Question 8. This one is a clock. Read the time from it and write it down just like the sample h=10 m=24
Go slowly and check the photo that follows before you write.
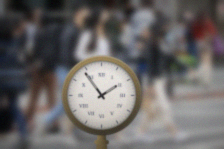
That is h=1 m=54
